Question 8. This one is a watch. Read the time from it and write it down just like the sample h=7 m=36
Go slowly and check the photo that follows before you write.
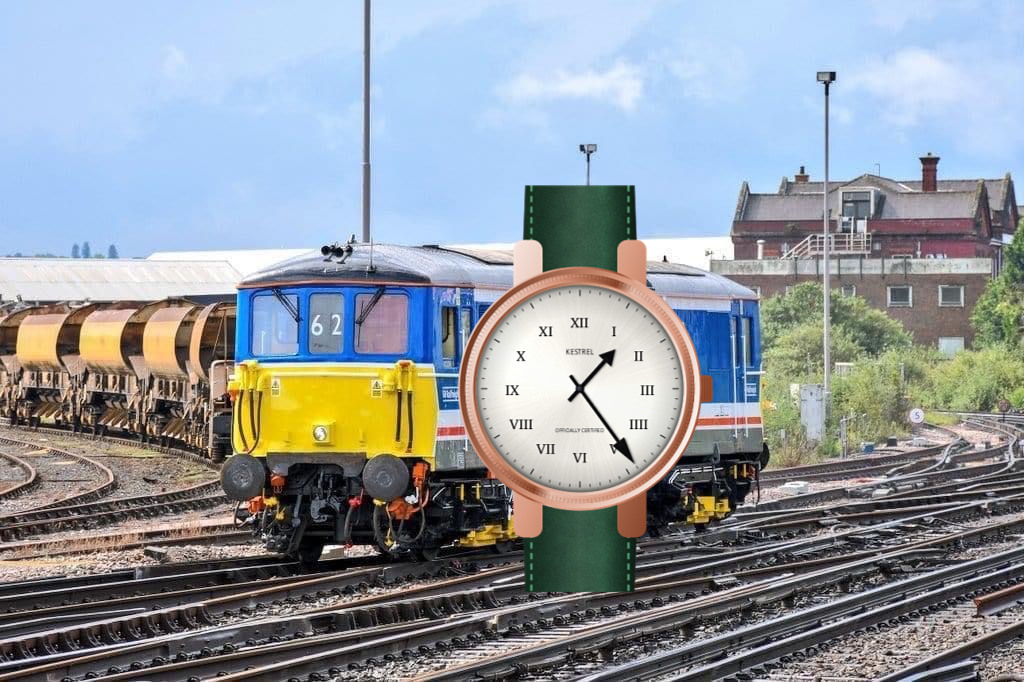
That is h=1 m=24
